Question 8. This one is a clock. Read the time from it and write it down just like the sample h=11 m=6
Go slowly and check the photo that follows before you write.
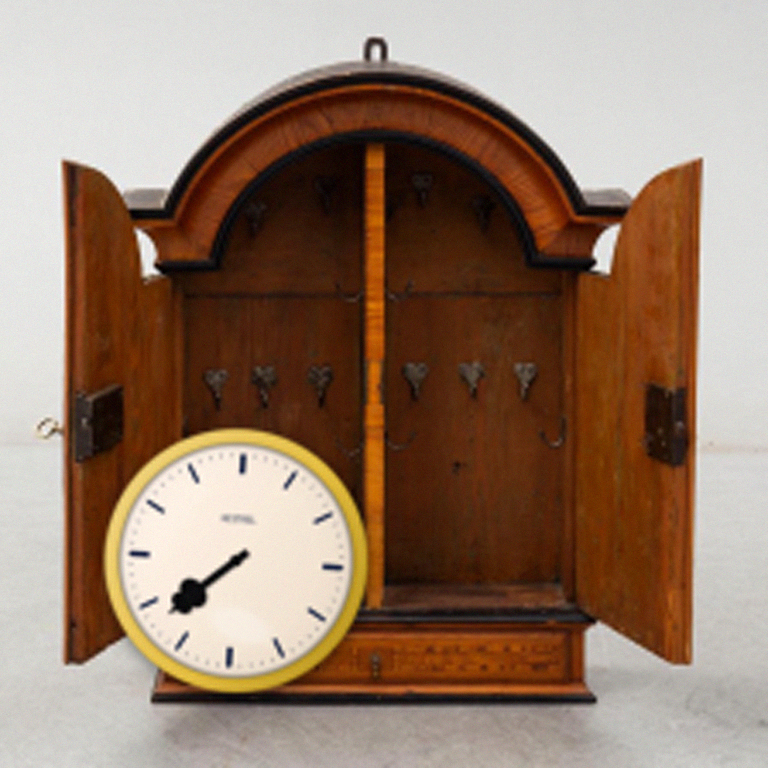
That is h=7 m=38
